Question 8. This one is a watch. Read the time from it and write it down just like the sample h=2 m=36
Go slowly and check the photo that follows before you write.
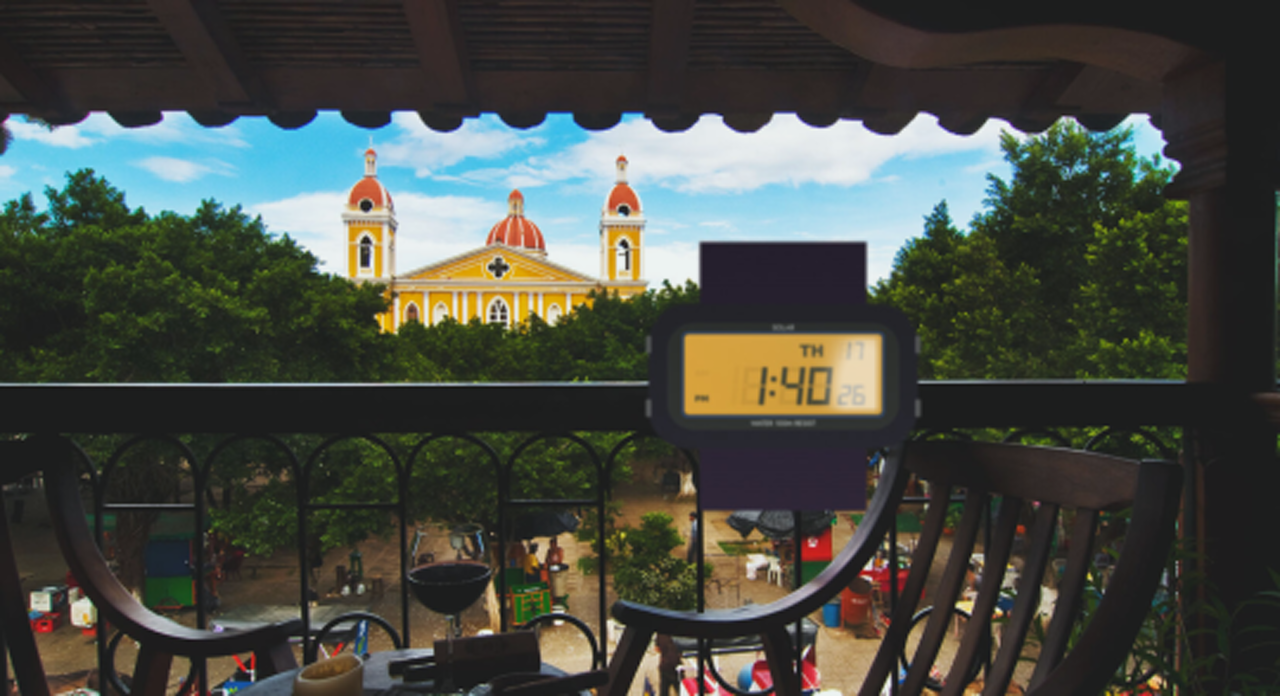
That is h=1 m=40
